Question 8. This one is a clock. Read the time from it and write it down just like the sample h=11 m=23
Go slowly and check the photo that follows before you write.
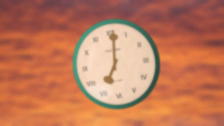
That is h=7 m=1
